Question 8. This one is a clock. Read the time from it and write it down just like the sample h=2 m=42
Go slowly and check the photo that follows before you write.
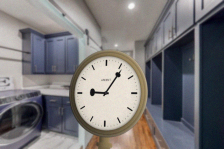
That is h=9 m=6
